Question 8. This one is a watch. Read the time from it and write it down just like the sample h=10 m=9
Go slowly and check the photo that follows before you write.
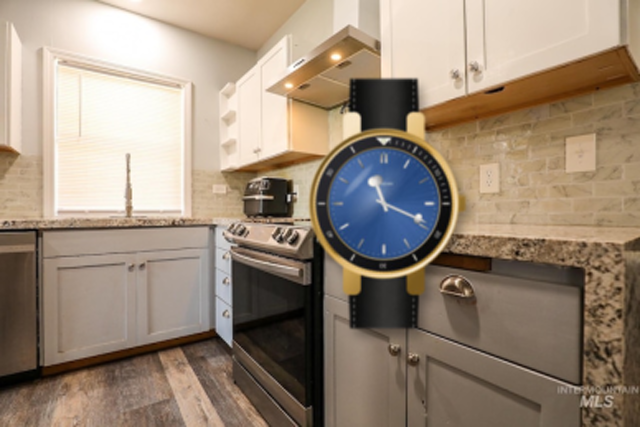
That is h=11 m=19
